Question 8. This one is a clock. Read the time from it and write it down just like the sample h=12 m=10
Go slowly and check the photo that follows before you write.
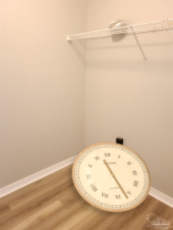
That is h=11 m=27
